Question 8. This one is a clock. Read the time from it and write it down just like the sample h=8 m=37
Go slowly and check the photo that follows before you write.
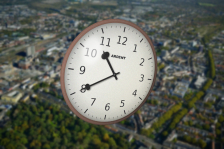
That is h=10 m=40
